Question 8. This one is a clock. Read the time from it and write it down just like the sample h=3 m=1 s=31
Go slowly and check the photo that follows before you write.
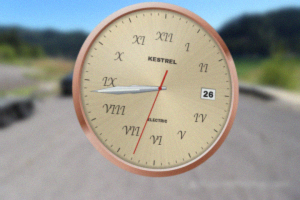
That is h=8 m=43 s=33
